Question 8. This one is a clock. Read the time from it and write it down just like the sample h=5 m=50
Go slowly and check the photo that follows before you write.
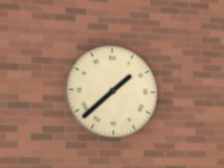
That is h=1 m=38
